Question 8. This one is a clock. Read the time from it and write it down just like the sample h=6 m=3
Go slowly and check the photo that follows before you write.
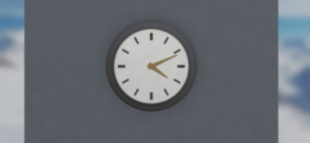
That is h=4 m=11
